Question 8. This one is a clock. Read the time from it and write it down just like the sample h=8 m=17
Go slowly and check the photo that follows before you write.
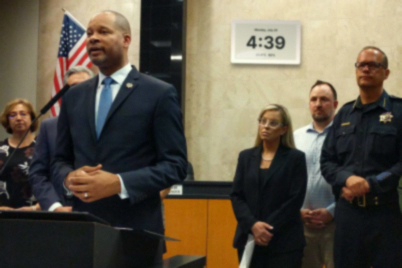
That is h=4 m=39
